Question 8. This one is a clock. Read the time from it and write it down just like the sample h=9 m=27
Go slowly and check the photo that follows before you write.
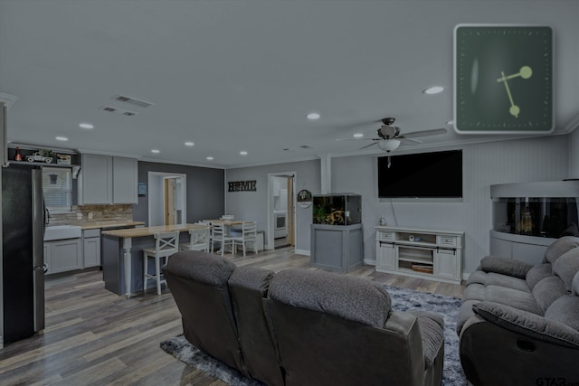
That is h=2 m=27
